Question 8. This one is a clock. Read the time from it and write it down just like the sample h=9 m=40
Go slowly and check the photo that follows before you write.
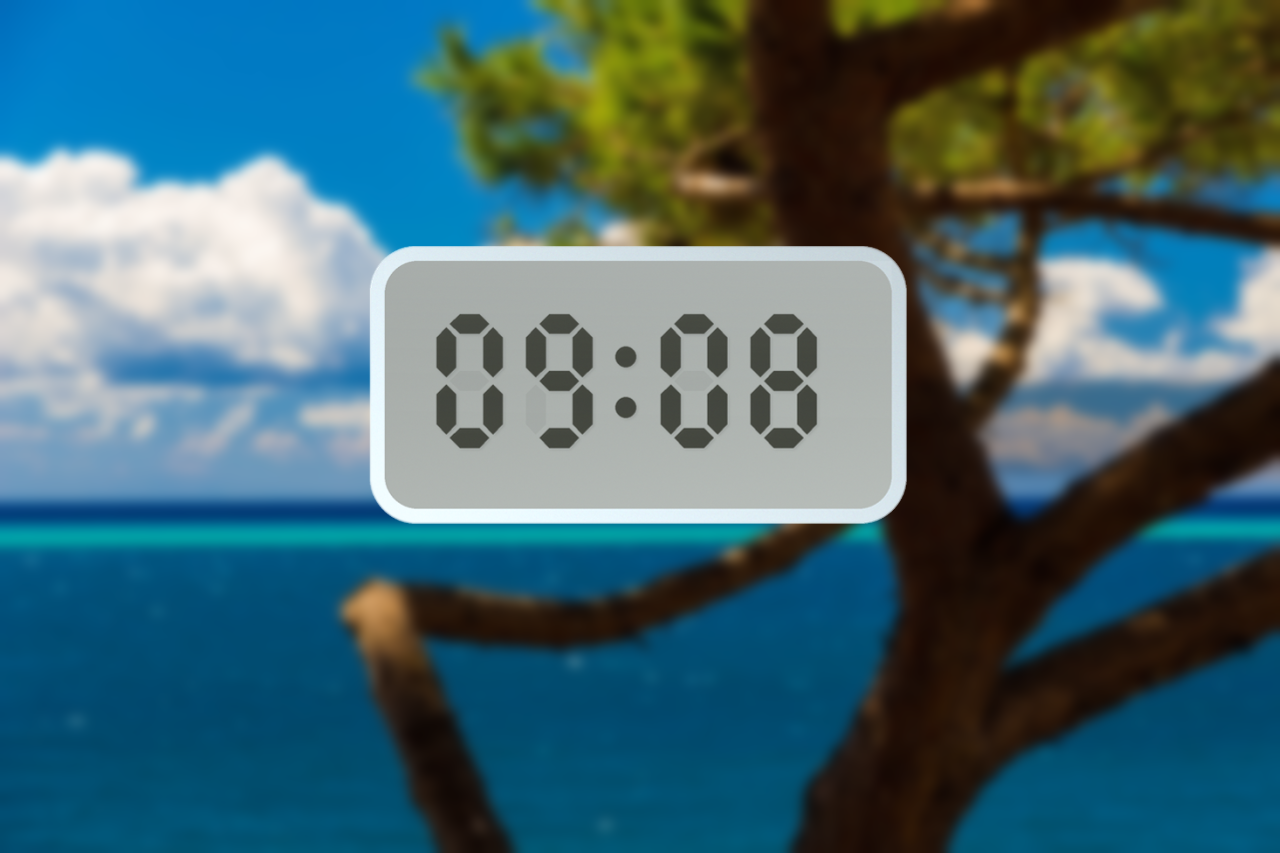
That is h=9 m=8
